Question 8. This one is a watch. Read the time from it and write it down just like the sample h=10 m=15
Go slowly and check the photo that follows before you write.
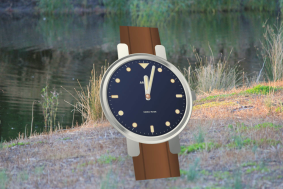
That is h=12 m=3
